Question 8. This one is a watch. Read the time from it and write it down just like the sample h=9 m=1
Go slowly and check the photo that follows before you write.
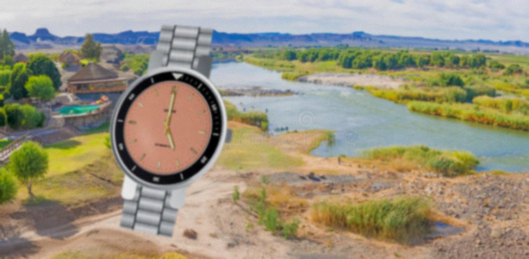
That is h=5 m=0
